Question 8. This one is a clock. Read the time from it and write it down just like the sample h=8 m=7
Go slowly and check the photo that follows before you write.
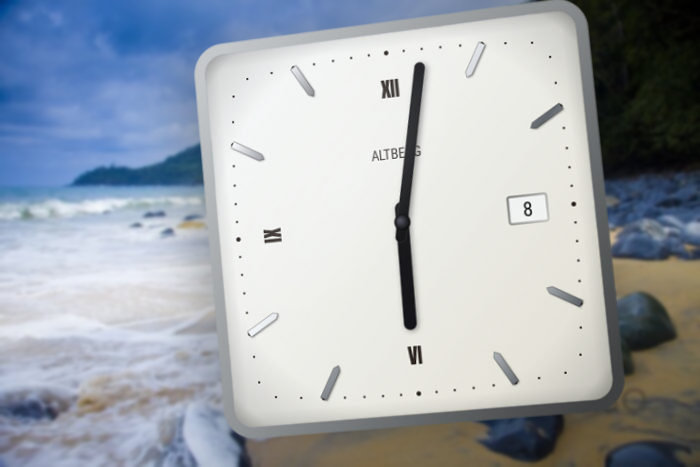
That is h=6 m=2
